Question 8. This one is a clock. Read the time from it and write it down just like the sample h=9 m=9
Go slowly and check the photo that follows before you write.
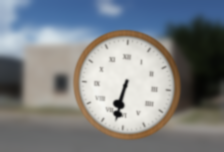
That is h=6 m=32
